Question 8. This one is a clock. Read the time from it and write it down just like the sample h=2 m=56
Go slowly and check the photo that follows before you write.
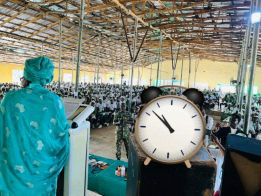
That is h=10 m=52
